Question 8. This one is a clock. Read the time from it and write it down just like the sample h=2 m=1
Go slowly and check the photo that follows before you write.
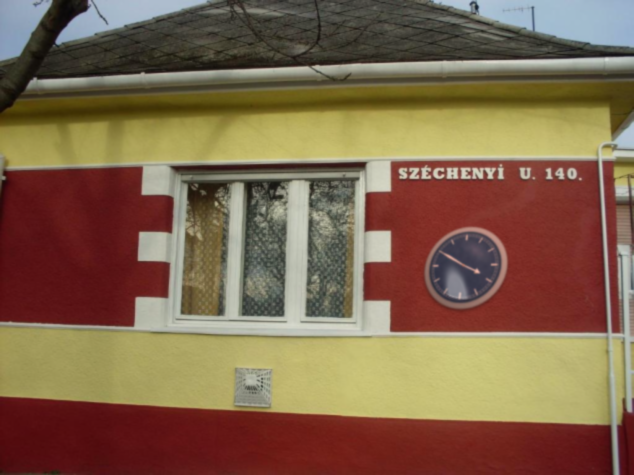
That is h=3 m=50
